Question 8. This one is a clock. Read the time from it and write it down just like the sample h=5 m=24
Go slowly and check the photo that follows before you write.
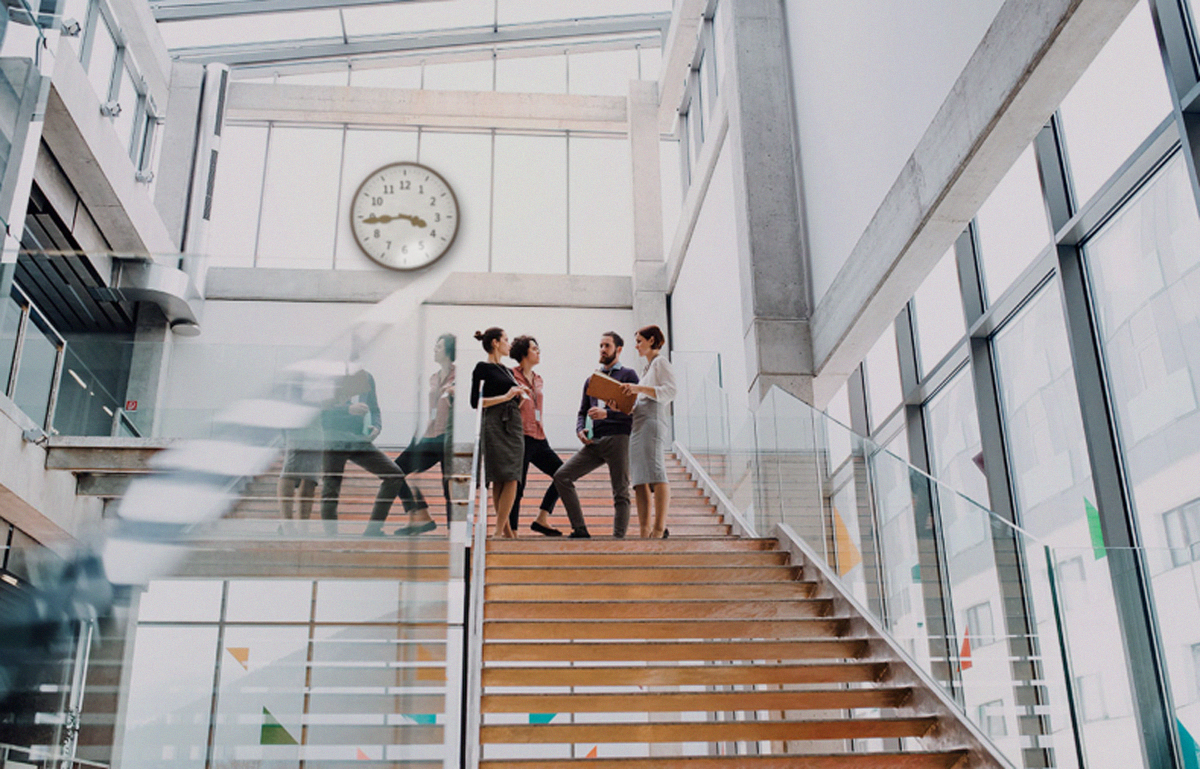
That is h=3 m=44
